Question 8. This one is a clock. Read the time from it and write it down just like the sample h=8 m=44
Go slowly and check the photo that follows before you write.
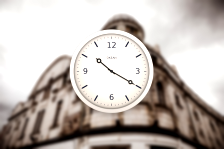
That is h=10 m=20
